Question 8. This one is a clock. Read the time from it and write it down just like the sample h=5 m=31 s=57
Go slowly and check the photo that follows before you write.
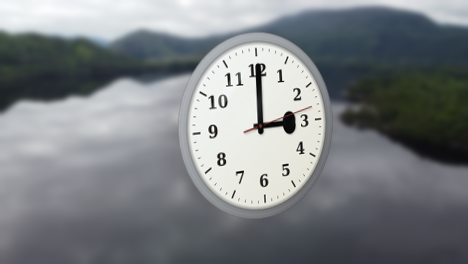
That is h=3 m=0 s=13
